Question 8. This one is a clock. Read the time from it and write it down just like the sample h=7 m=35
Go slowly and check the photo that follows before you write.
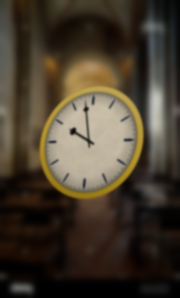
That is h=9 m=58
